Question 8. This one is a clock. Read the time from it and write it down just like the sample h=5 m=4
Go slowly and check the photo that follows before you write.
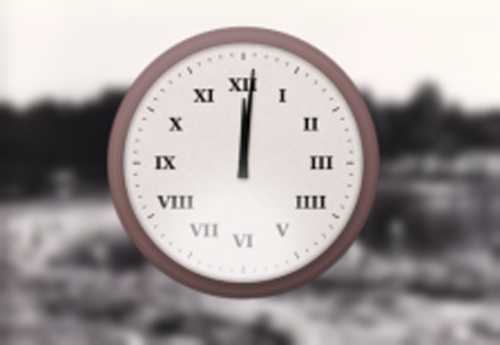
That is h=12 m=1
